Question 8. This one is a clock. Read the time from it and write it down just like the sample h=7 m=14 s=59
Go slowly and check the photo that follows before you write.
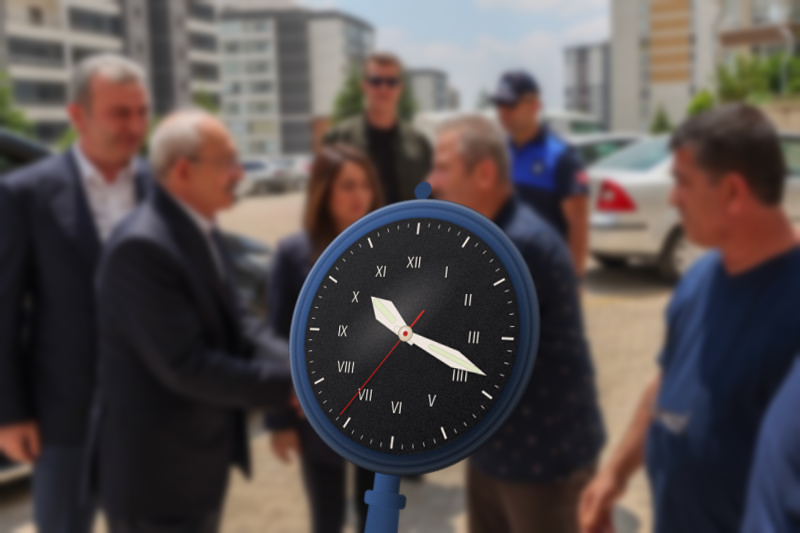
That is h=10 m=18 s=36
